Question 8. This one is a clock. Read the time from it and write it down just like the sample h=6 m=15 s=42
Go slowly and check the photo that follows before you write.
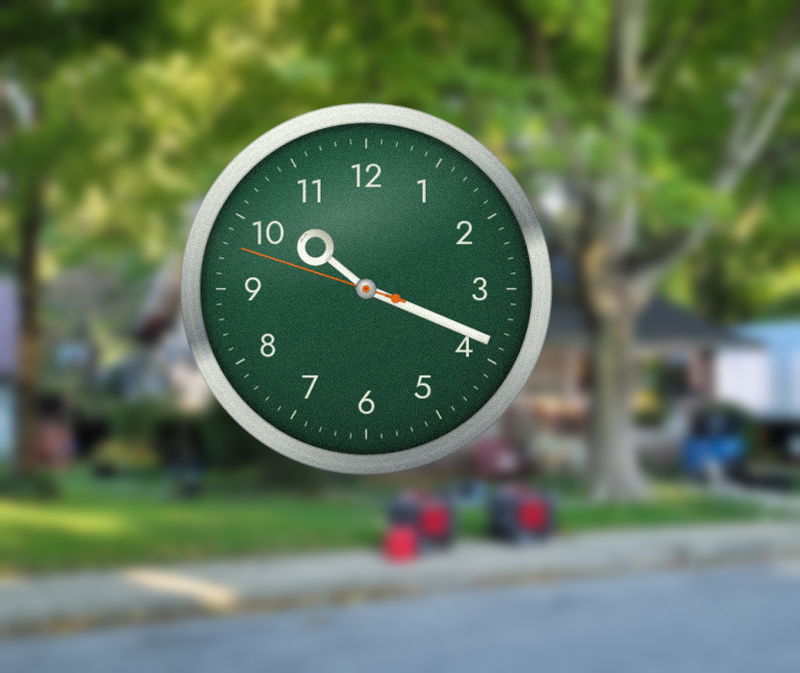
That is h=10 m=18 s=48
